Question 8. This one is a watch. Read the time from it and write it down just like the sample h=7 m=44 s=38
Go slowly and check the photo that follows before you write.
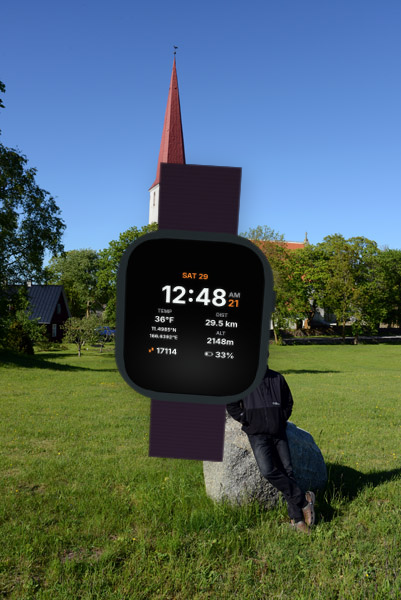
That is h=12 m=48 s=21
